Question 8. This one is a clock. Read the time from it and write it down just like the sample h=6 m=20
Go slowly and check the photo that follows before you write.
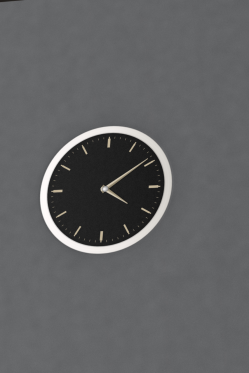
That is h=4 m=9
